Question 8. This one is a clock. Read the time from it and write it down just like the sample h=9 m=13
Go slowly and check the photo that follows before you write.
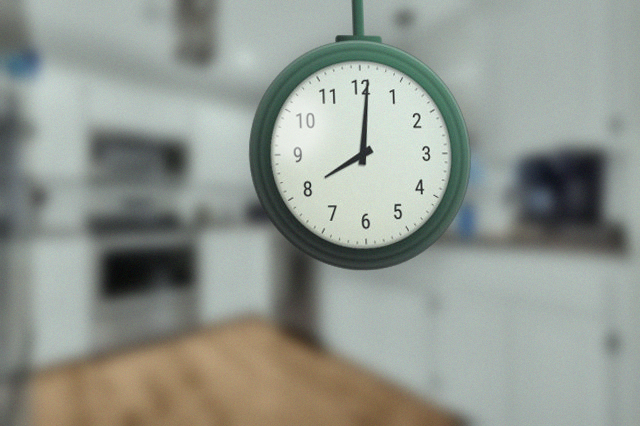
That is h=8 m=1
